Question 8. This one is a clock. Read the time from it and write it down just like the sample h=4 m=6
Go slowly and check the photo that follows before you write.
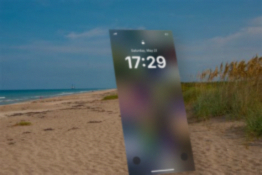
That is h=17 m=29
